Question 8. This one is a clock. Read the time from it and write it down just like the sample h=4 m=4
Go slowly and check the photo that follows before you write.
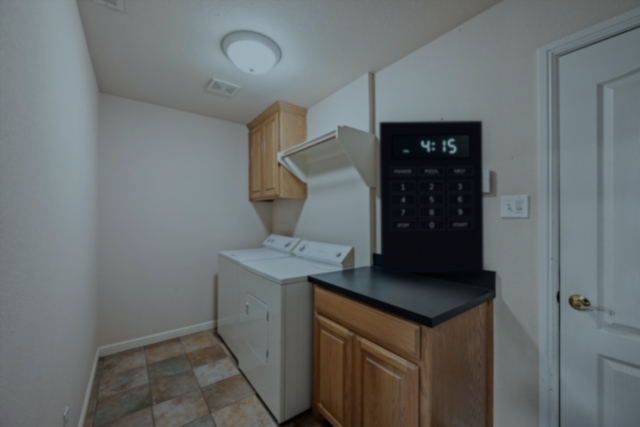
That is h=4 m=15
